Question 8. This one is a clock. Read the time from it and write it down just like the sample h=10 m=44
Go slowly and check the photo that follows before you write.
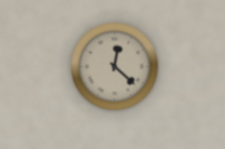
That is h=12 m=22
